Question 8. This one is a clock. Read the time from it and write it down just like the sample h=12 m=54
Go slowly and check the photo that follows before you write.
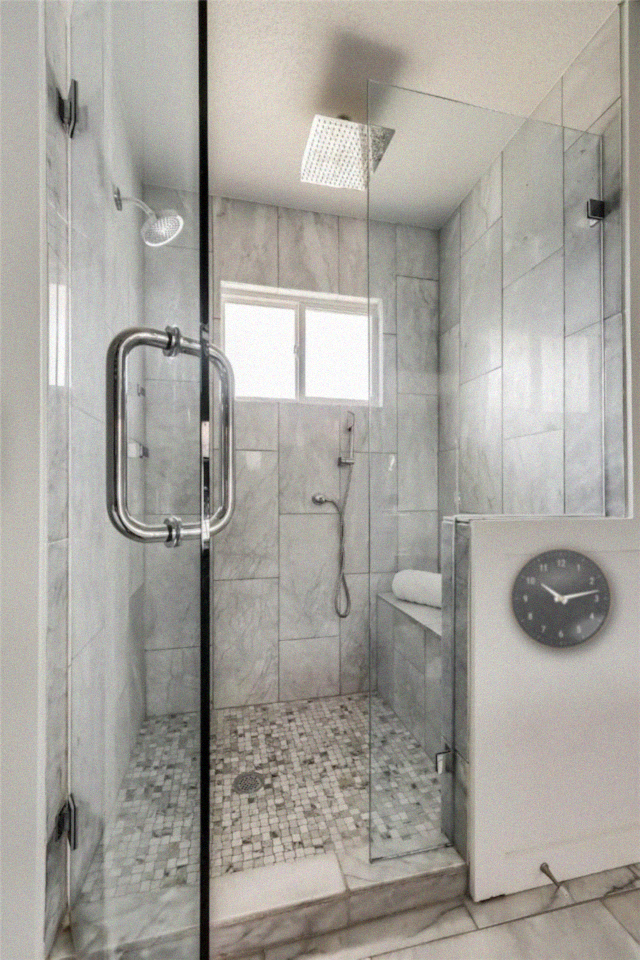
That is h=10 m=13
